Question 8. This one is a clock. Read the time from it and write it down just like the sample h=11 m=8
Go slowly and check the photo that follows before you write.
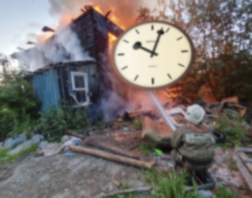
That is h=10 m=3
